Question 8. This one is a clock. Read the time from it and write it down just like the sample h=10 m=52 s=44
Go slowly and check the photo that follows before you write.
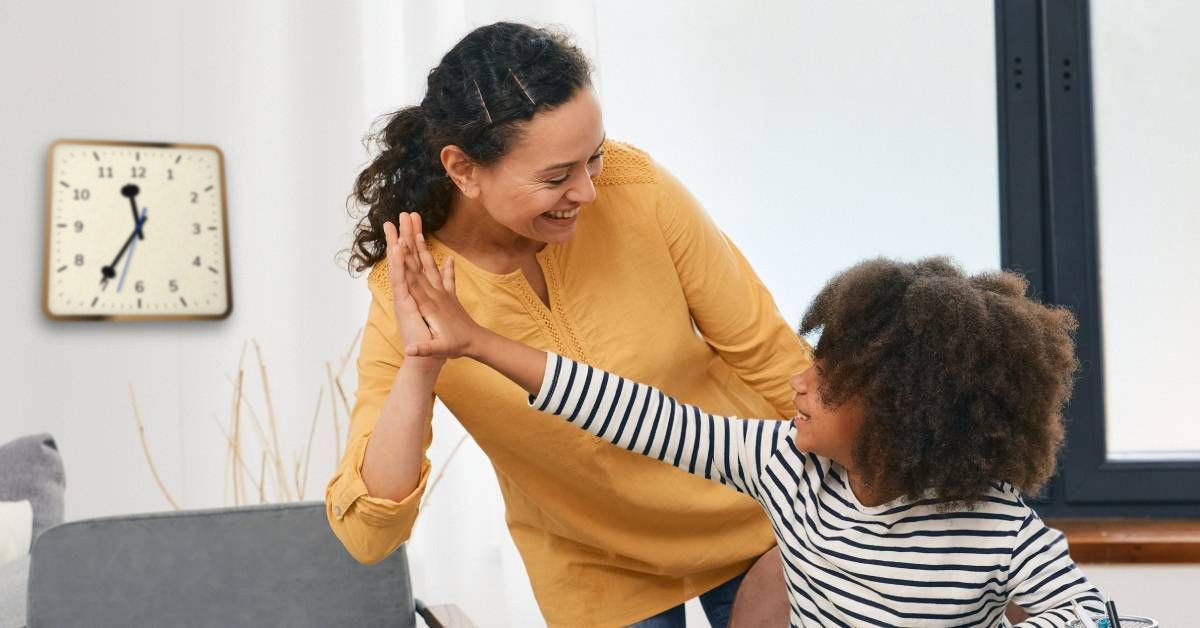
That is h=11 m=35 s=33
